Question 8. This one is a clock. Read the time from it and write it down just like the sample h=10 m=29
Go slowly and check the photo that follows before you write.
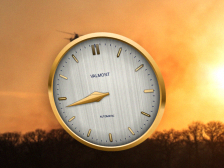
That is h=8 m=43
